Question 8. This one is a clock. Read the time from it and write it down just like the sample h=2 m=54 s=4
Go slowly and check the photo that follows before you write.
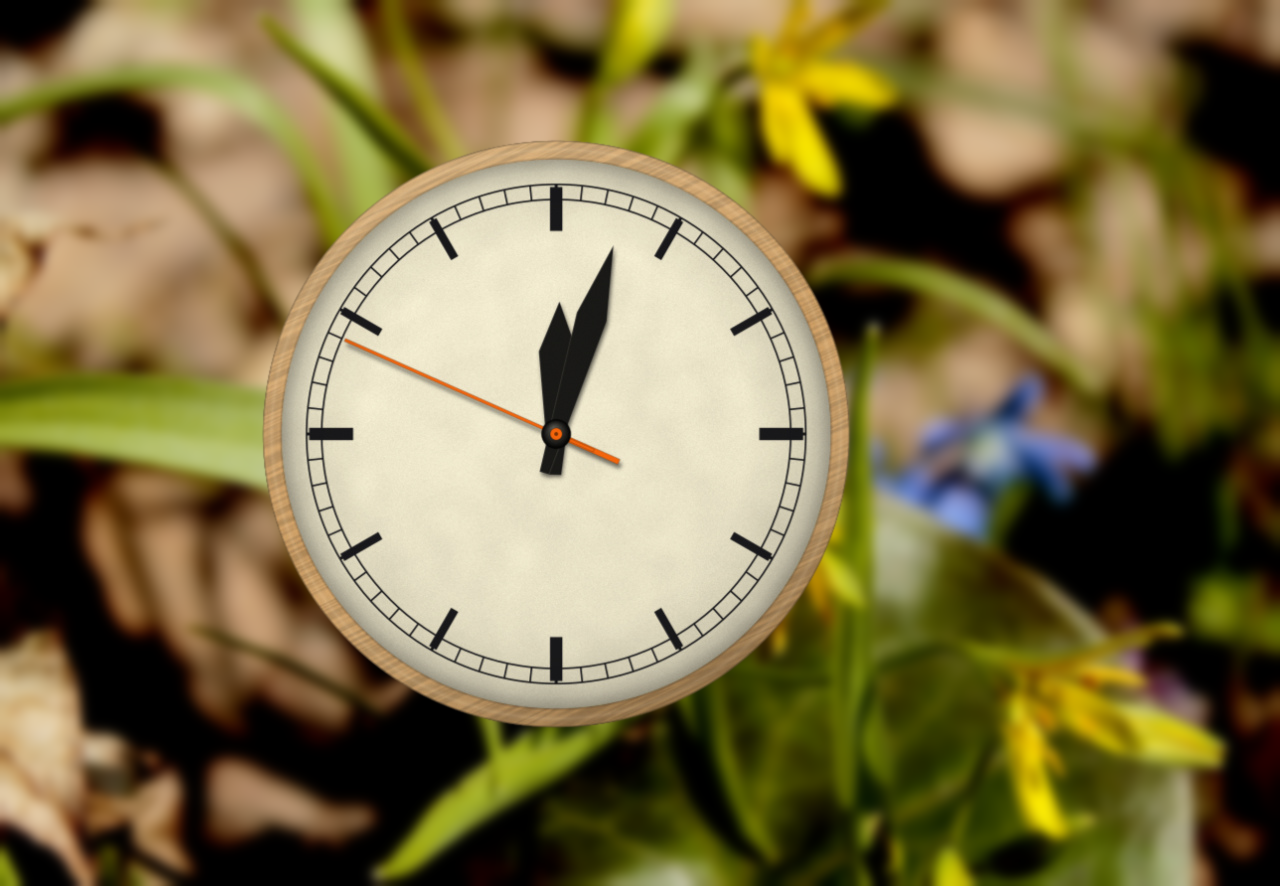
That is h=12 m=2 s=49
